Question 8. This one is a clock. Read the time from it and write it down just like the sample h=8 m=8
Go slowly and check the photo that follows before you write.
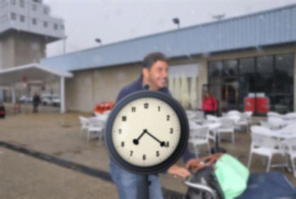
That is h=7 m=21
